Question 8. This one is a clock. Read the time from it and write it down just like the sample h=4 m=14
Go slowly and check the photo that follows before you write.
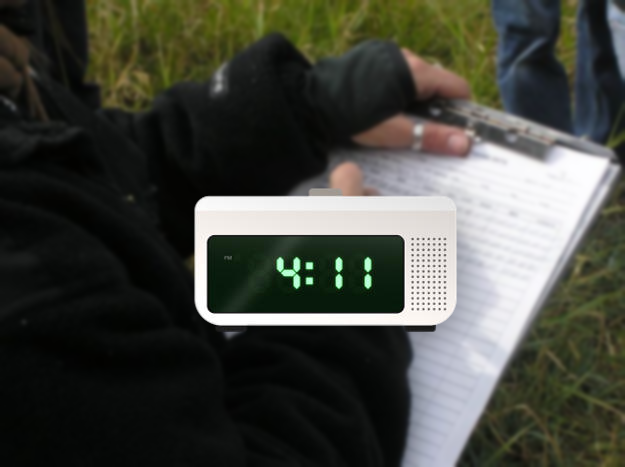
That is h=4 m=11
